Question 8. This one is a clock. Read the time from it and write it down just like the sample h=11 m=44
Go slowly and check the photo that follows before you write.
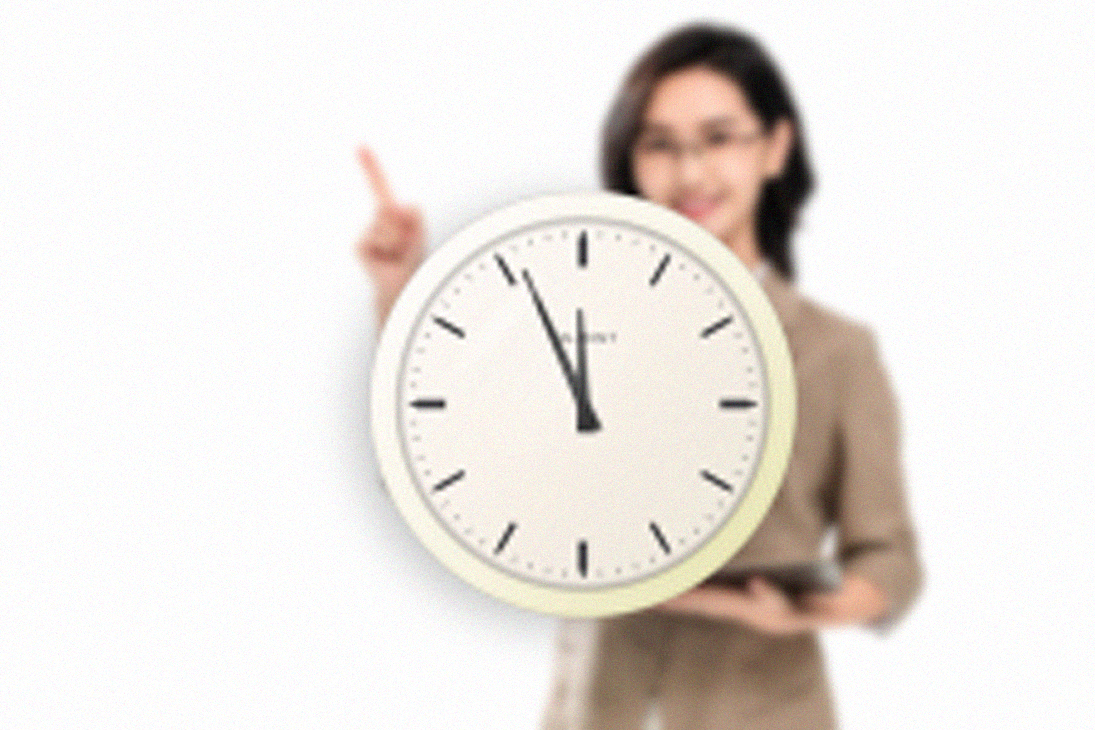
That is h=11 m=56
